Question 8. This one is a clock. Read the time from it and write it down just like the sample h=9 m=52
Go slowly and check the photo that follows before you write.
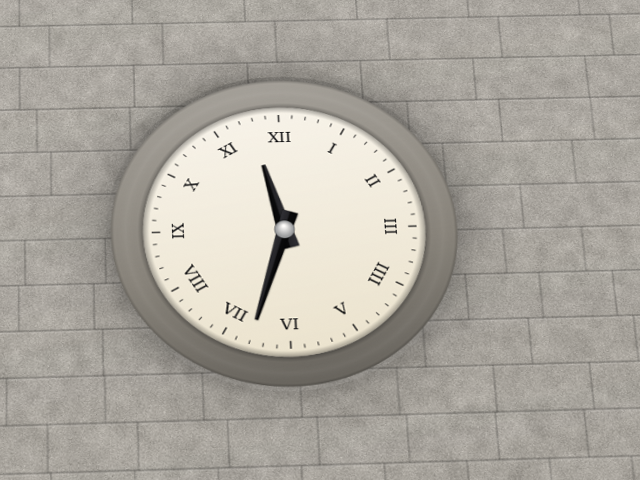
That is h=11 m=33
